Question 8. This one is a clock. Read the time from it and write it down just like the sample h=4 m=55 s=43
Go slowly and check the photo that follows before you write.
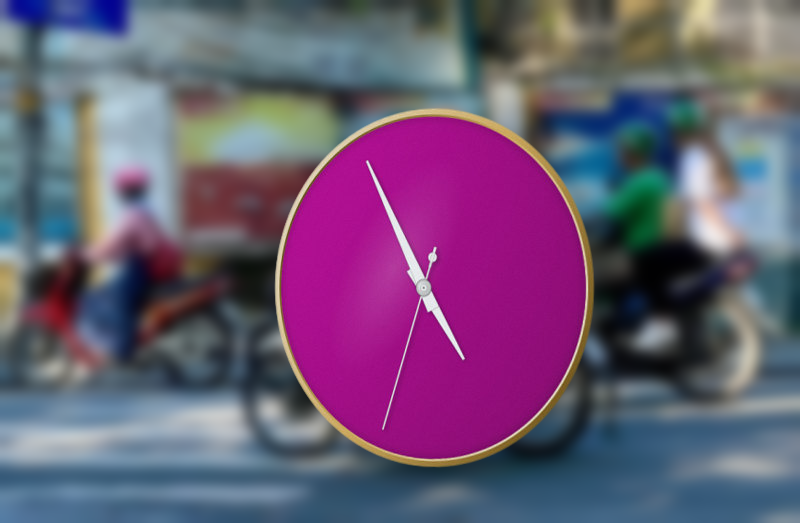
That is h=4 m=55 s=33
